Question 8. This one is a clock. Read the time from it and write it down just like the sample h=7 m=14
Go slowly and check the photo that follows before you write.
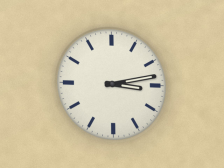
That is h=3 m=13
